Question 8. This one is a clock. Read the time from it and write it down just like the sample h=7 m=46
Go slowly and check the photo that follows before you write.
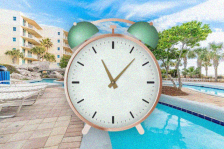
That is h=11 m=7
